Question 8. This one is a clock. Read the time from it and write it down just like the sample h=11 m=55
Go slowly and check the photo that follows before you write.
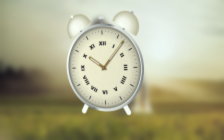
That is h=10 m=7
